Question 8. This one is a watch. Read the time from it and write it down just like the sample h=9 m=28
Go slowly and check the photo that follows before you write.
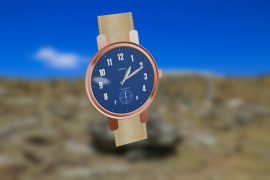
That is h=1 m=11
